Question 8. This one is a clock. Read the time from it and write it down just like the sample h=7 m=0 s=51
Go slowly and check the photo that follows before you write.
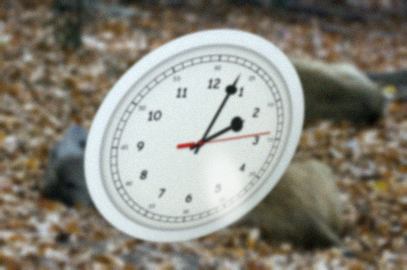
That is h=2 m=3 s=14
